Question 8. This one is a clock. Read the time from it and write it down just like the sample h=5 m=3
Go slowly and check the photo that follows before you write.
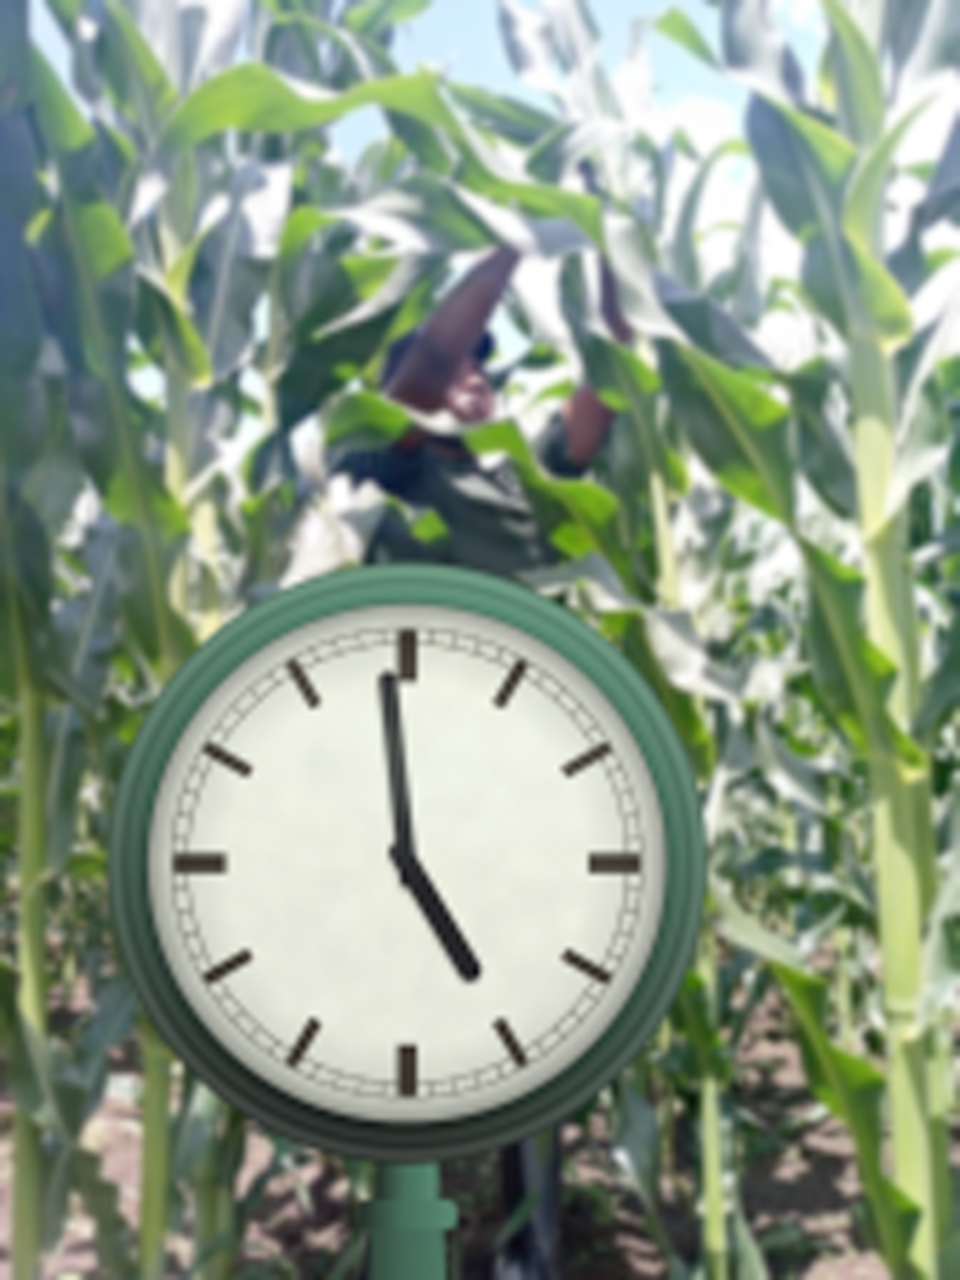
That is h=4 m=59
